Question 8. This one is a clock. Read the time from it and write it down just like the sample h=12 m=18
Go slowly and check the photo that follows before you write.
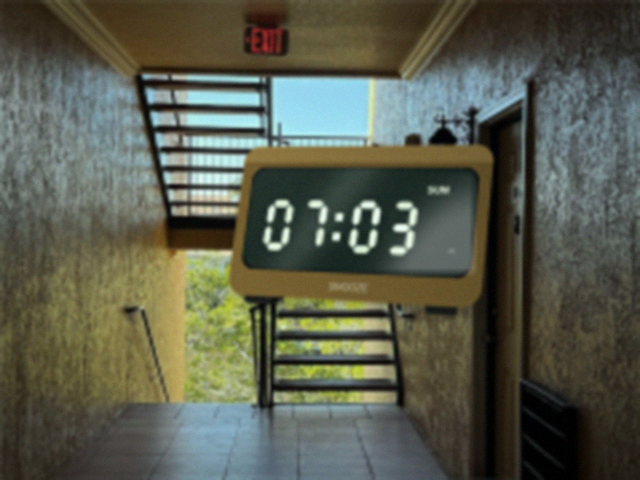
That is h=7 m=3
